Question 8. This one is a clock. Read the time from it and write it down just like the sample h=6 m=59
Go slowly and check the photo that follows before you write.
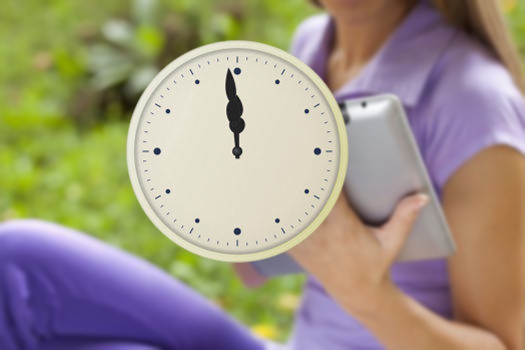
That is h=11 m=59
